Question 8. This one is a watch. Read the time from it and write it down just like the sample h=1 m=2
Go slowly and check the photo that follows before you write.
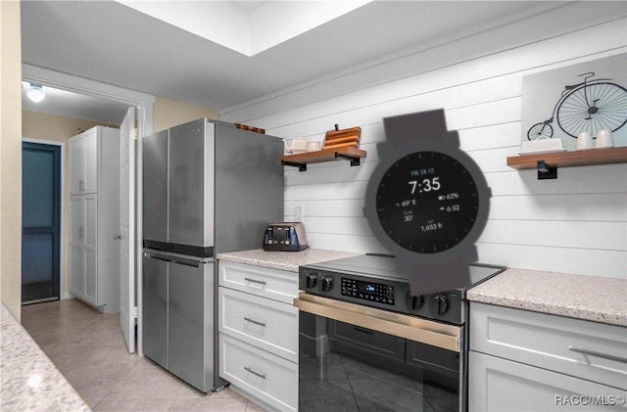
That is h=7 m=35
